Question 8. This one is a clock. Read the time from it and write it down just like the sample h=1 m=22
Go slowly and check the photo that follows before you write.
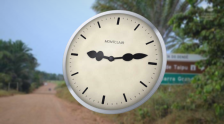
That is h=9 m=13
